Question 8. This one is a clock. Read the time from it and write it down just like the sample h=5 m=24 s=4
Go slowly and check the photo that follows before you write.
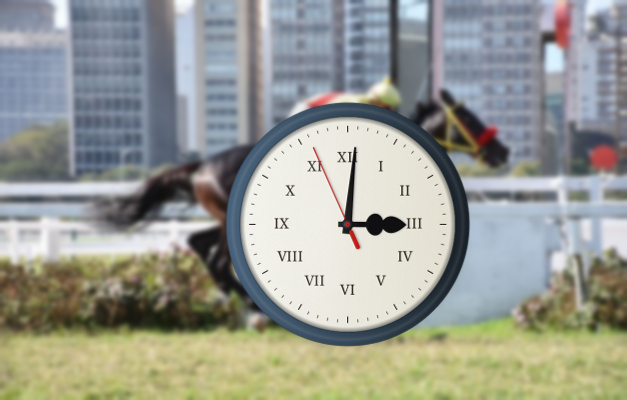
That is h=3 m=0 s=56
